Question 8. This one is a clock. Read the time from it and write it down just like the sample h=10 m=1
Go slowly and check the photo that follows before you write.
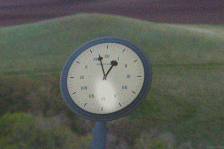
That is h=12 m=57
